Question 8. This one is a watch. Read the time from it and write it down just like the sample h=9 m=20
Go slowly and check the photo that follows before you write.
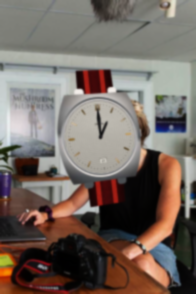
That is h=1 m=0
